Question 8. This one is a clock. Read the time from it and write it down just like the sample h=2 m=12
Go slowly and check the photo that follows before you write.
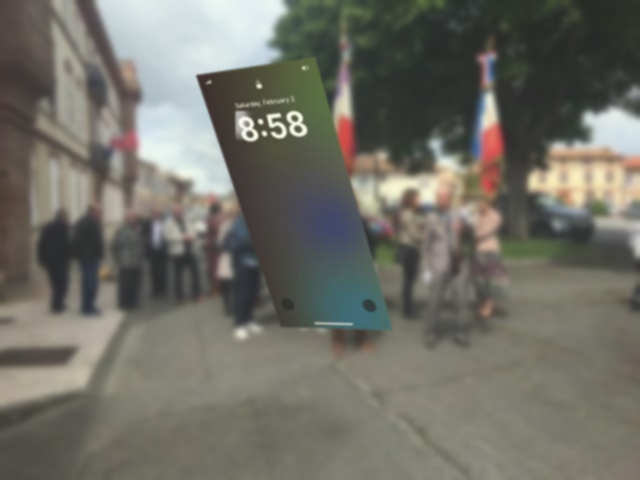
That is h=8 m=58
